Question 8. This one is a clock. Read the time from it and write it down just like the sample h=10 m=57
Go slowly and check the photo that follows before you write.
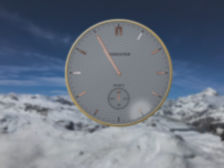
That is h=10 m=55
